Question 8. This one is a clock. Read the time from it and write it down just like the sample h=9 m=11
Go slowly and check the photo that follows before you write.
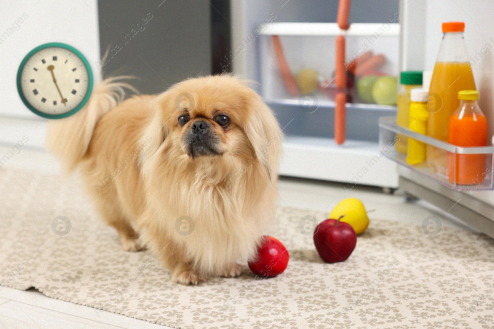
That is h=11 m=26
